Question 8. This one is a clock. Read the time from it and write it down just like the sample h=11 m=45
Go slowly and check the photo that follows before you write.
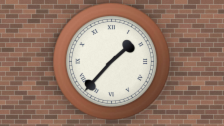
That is h=1 m=37
